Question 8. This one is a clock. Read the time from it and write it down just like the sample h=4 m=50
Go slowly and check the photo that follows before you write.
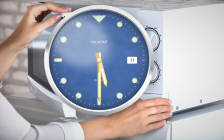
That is h=5 m=30
